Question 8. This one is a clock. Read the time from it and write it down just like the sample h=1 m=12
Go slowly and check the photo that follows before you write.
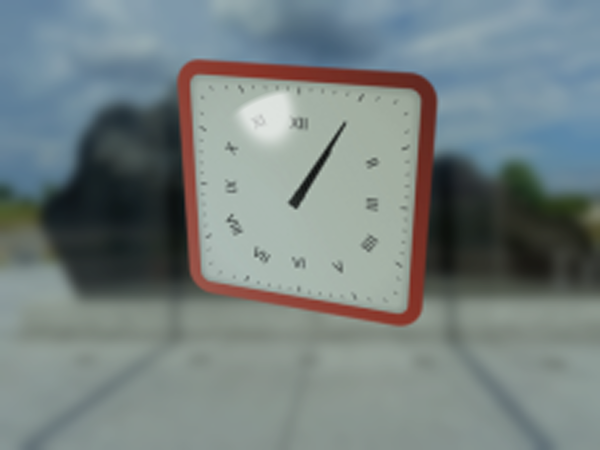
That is h=1 m=5
